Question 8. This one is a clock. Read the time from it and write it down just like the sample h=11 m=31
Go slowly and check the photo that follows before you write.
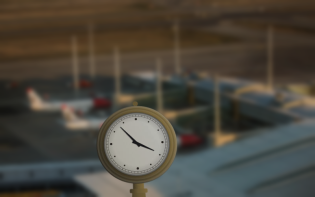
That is h=3 m=53
